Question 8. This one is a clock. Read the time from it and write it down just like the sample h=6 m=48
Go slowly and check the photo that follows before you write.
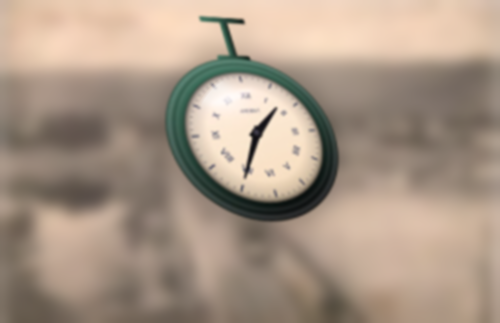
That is h=1 m=35
